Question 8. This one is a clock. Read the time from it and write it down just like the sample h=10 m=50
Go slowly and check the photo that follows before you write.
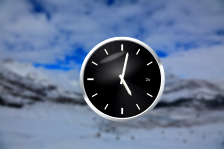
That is h=5 m=2
